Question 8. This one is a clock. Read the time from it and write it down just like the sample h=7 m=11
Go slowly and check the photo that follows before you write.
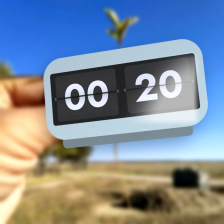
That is h=0 m=20
